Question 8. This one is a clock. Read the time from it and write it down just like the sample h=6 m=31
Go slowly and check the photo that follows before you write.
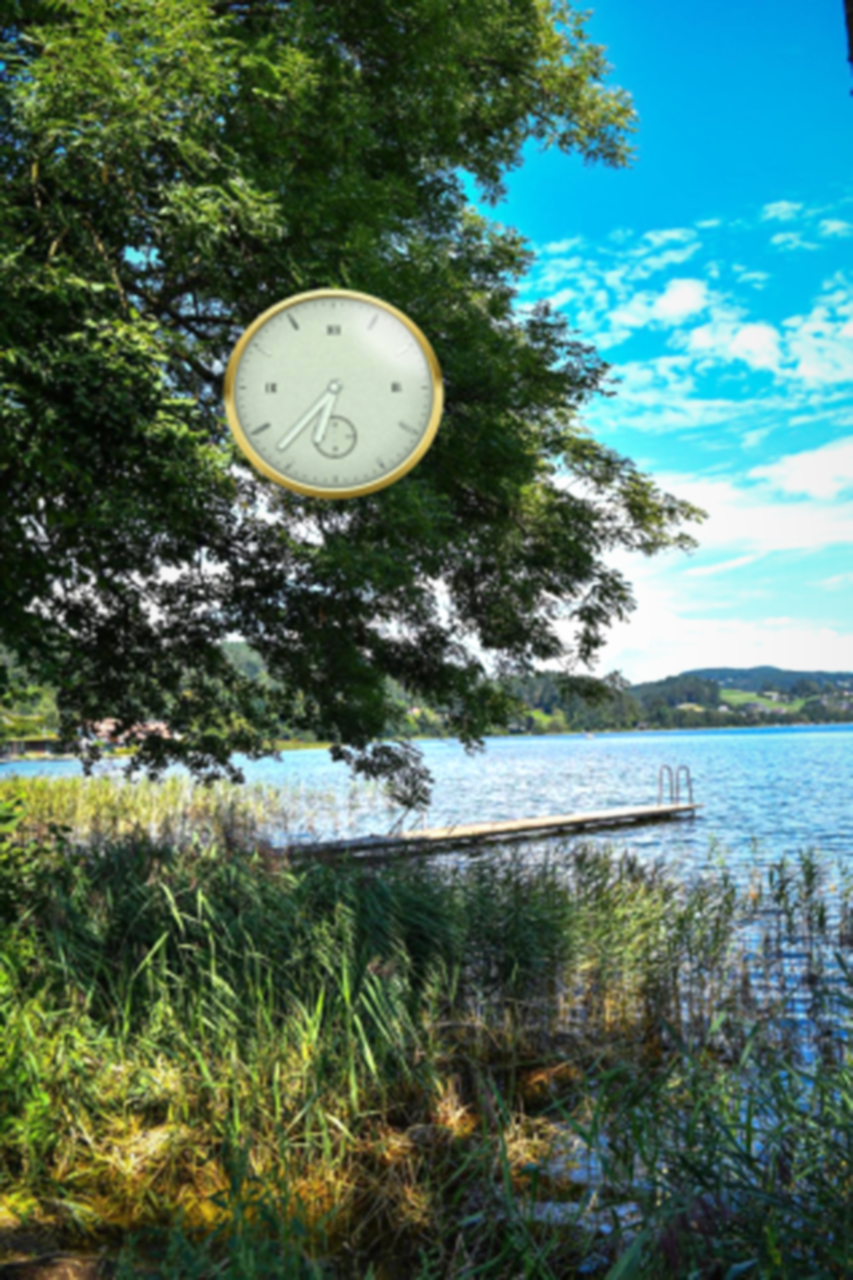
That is h=6 m=37
